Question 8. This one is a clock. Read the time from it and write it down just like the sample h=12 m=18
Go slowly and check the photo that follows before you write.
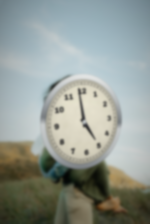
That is h=4 m=59
